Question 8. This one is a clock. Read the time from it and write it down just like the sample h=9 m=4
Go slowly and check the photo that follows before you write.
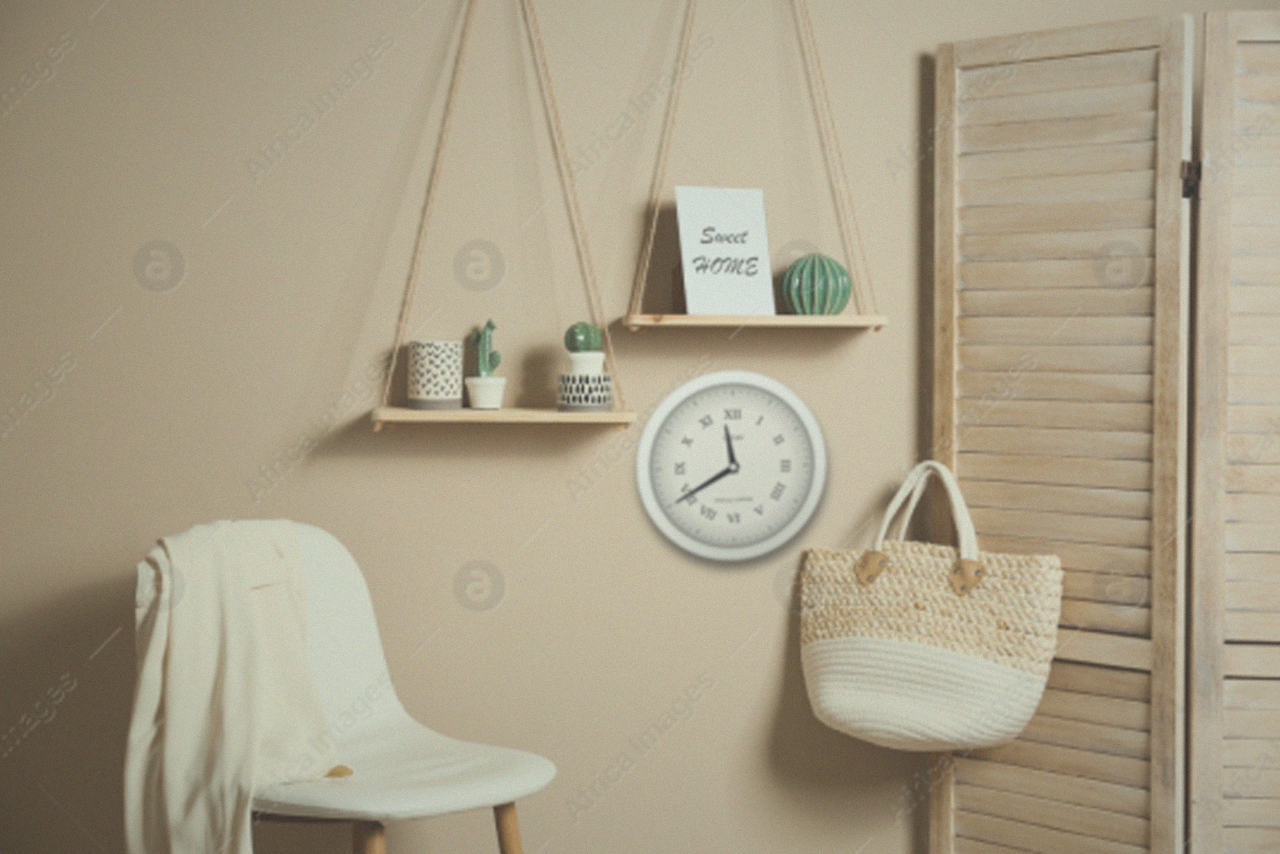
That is h=11 m=40
